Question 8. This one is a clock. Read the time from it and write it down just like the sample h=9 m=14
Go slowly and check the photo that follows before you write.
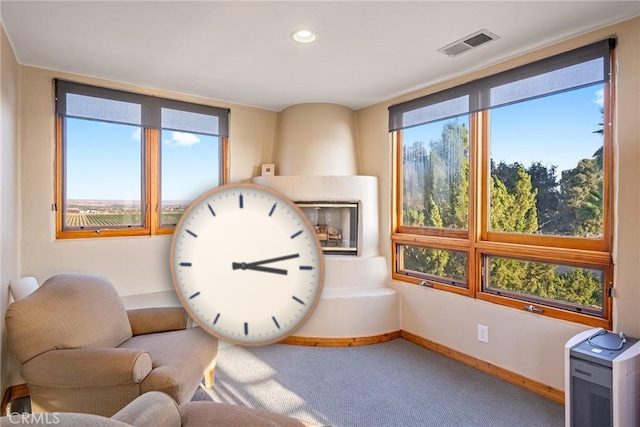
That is h=3 m=13
